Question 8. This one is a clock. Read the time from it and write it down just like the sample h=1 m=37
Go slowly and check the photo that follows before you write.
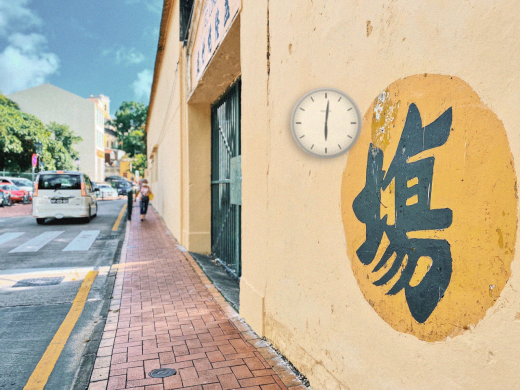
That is h=6 m=1
